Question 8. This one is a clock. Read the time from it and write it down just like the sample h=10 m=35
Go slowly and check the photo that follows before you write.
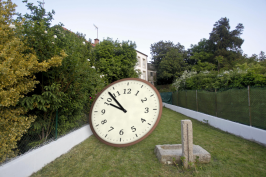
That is h=9 m=53
